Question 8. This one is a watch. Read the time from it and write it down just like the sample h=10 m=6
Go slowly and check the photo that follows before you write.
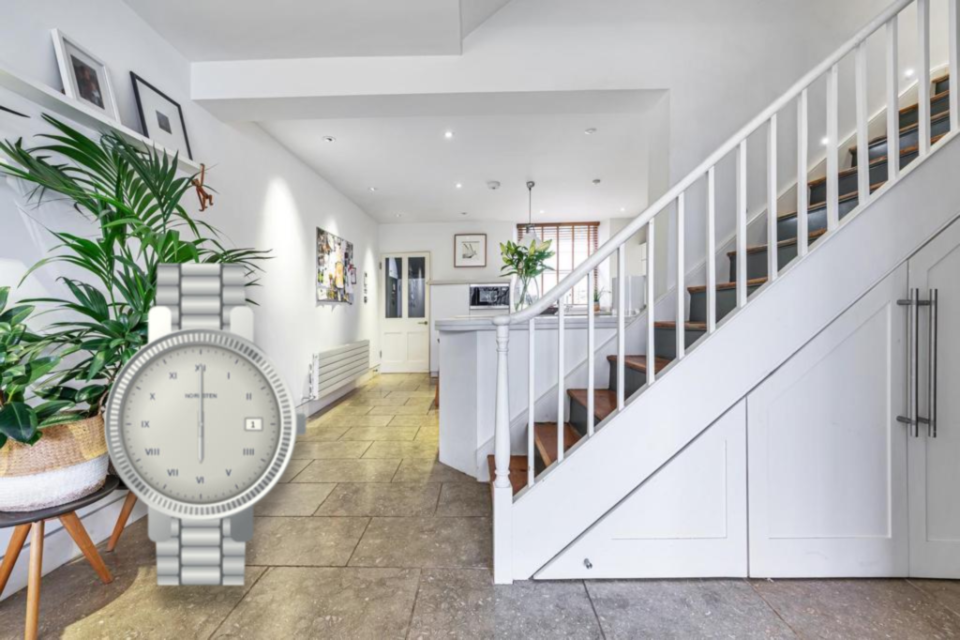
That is h=6 m=0
